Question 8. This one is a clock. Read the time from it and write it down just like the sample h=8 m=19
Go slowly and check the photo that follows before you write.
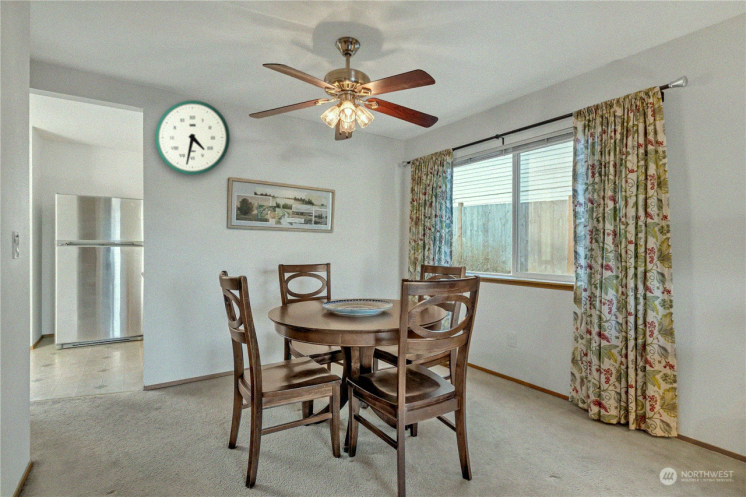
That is h=4 m=32
